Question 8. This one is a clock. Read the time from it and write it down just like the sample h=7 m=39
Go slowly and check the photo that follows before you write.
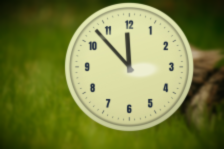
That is h=11 m=53
